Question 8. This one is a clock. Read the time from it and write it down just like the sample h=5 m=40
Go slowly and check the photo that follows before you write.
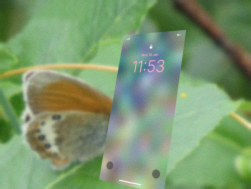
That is h=11 m=53
